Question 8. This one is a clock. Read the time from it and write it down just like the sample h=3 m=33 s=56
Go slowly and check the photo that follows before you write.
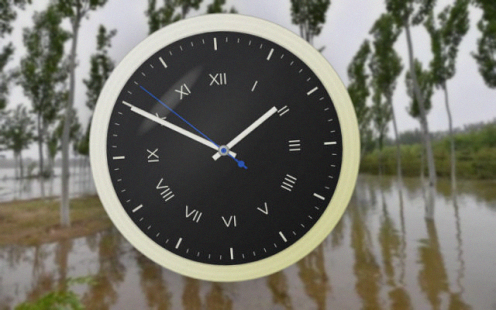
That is h=1 m=49 s=52
